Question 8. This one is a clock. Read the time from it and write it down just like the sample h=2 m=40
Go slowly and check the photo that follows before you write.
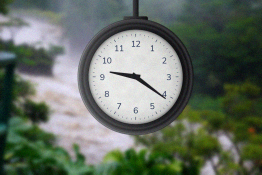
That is h=9 m=21
